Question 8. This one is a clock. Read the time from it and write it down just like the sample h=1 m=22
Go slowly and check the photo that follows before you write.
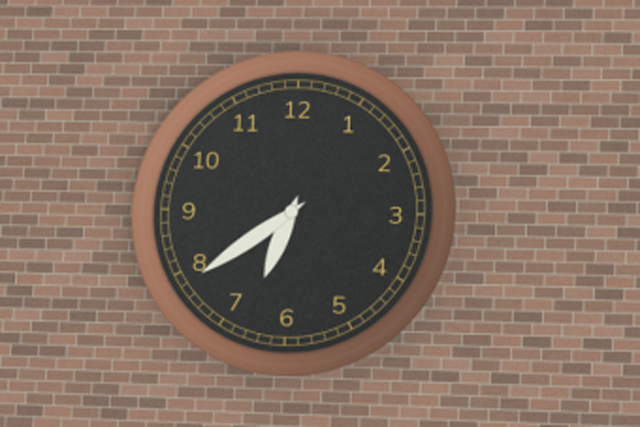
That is h=6 m=39
